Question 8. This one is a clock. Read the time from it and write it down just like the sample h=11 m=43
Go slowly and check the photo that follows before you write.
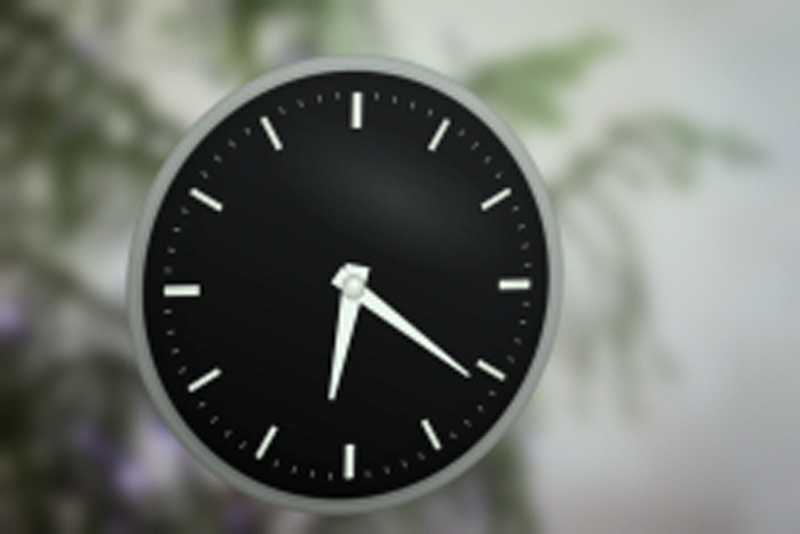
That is h=6 m=21
